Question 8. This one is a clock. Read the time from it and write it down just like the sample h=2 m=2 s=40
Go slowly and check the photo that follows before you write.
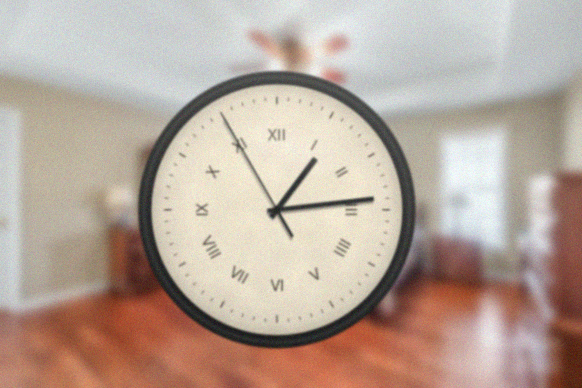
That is h=1 m=13 s=55
